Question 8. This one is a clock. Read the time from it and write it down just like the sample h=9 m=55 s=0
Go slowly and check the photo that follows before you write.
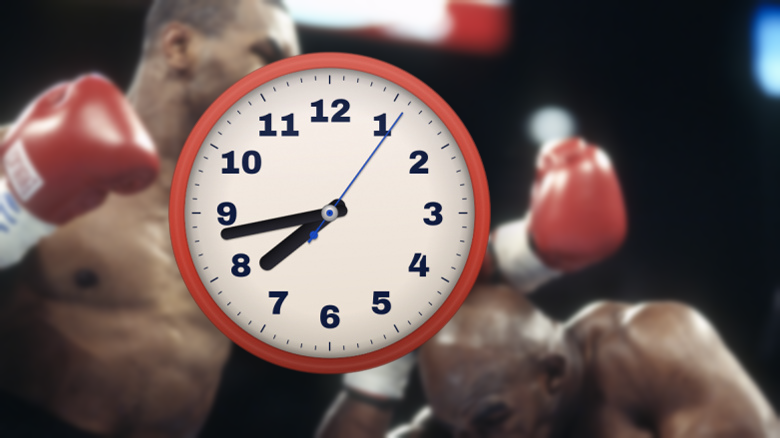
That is h=7 m=43 s=6
